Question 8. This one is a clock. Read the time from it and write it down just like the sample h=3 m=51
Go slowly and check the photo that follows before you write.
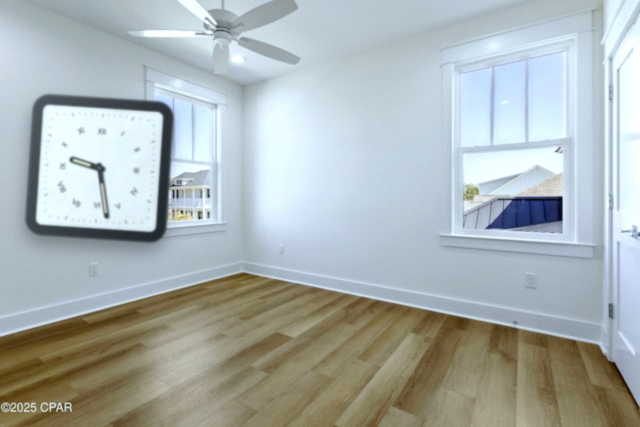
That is h=9 m=28
